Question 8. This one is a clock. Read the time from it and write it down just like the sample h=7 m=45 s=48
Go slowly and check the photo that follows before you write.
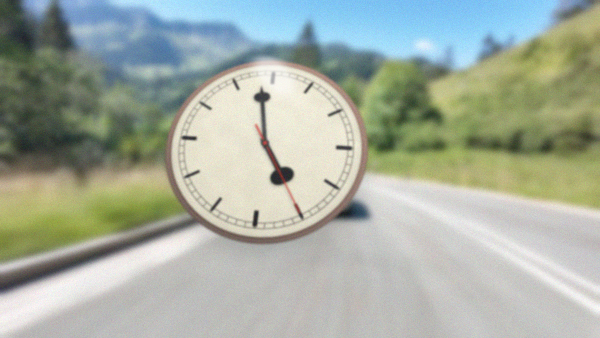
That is h=4 m=58 s=25
